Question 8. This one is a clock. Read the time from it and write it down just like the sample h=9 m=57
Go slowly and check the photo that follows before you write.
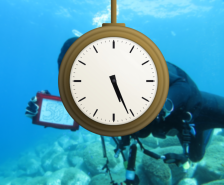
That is h=5 m=26
